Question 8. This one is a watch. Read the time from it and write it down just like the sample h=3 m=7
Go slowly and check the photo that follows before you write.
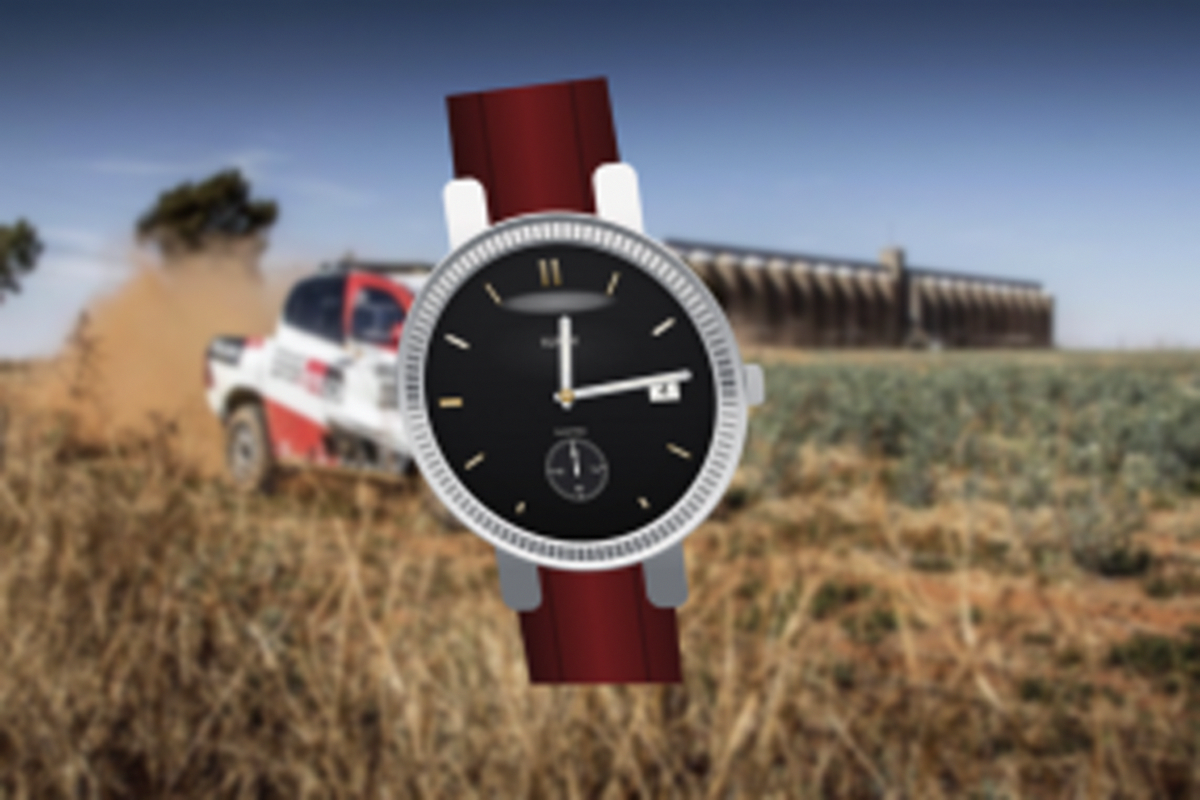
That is h=12 m=14
